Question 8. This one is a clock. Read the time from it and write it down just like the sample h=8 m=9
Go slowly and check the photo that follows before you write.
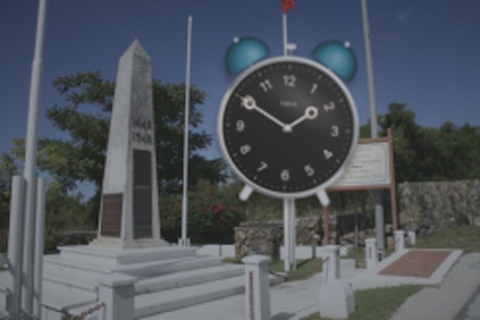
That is h=1 m=50
